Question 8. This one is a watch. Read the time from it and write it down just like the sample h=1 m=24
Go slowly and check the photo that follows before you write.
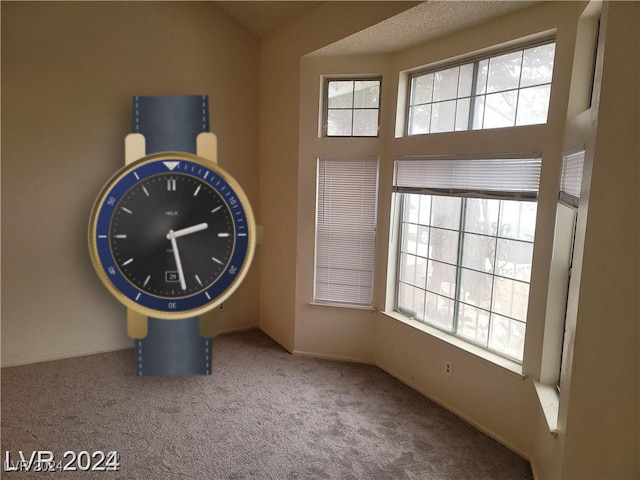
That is h=2 m=28
